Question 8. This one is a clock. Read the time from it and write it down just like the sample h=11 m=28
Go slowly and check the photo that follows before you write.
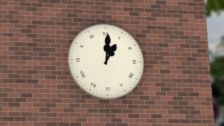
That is h=1 m=1
